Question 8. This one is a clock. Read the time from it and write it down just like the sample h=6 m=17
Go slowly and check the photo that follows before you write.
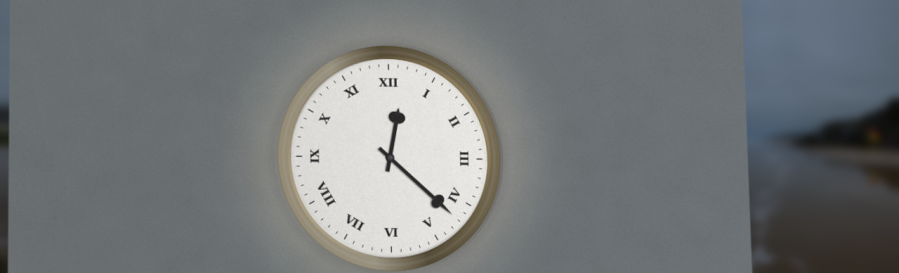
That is h=12 m=22
